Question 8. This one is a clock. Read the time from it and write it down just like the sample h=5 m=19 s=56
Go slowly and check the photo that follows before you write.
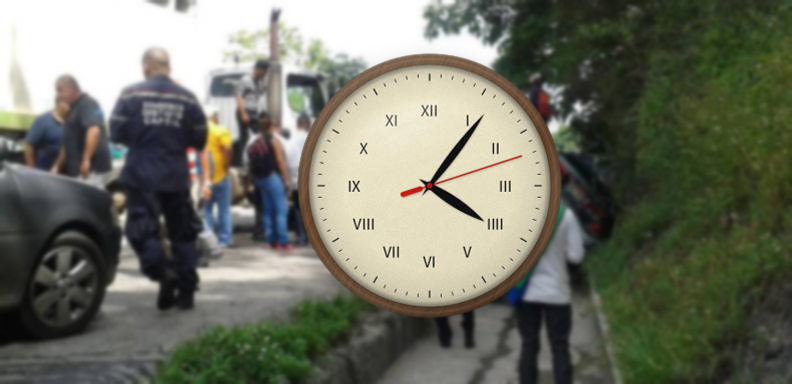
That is h=4 m=6 s=12
